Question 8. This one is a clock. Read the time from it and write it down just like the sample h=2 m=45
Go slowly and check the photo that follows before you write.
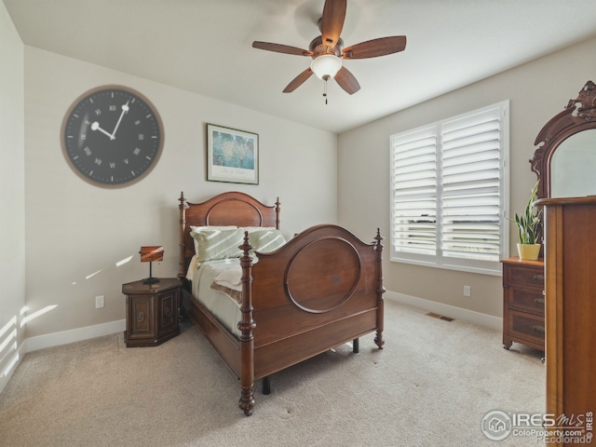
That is h=10 m=4
